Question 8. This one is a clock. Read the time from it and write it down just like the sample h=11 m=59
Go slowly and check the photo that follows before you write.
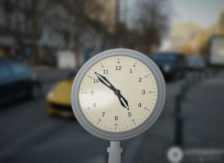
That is h=4 m=52
